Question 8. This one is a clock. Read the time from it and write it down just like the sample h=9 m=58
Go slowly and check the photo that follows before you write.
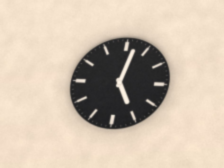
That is h=5 m=2
